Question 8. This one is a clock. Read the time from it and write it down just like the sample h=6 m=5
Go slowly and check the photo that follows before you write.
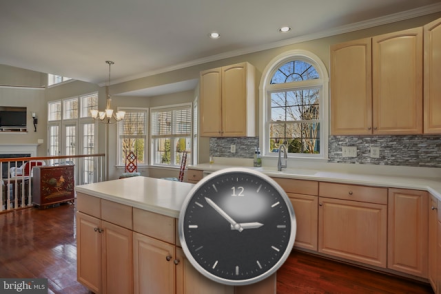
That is h=2 m=52
